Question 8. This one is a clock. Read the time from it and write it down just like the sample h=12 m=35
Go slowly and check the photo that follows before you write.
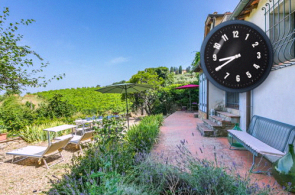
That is h=8 m=40
